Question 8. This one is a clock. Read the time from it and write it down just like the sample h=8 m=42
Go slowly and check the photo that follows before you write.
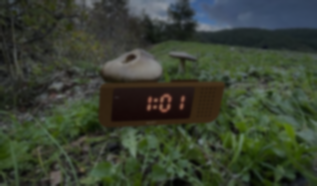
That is h=1 m=1
